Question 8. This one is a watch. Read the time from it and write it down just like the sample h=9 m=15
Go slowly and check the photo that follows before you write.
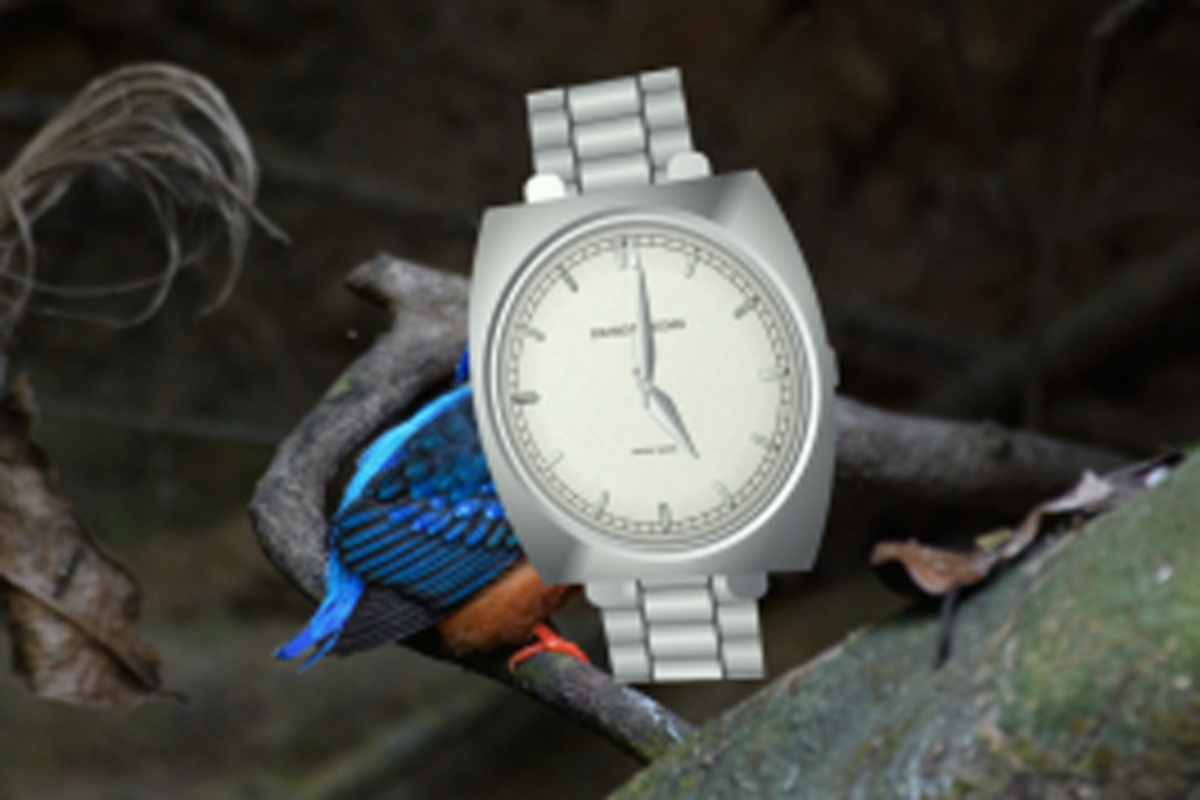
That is h=5 m=1
